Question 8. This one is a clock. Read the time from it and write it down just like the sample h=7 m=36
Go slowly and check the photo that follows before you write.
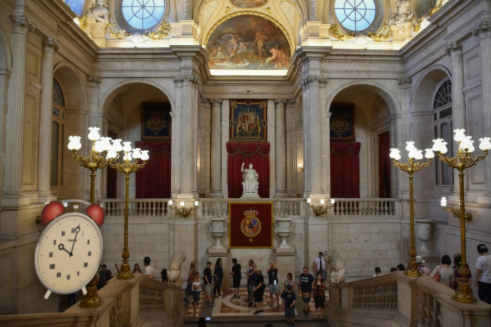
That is h=10 m=2
